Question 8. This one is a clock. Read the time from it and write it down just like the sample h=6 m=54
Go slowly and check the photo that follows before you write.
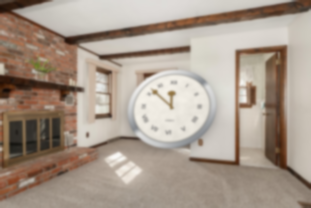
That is h=11 m=52
